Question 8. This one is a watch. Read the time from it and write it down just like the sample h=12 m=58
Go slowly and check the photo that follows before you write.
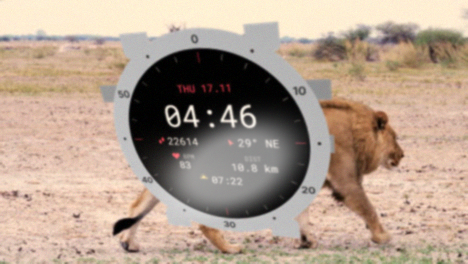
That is h=4 m=46
